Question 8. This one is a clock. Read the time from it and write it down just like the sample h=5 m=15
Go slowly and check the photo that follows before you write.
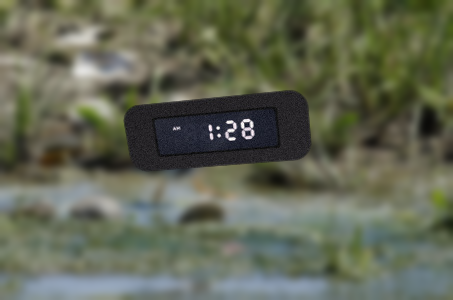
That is h=1 m=28
